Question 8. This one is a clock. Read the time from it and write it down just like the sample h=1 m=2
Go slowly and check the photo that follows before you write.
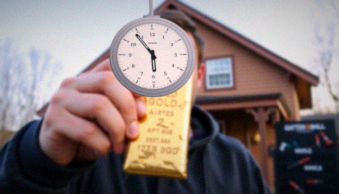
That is h=5 m=54
